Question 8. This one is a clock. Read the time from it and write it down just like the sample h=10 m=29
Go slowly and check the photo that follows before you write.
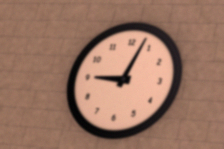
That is h=9 m=3
